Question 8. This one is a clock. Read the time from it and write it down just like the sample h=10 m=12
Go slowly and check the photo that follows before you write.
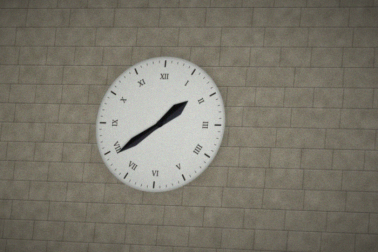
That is h=1 m=39
